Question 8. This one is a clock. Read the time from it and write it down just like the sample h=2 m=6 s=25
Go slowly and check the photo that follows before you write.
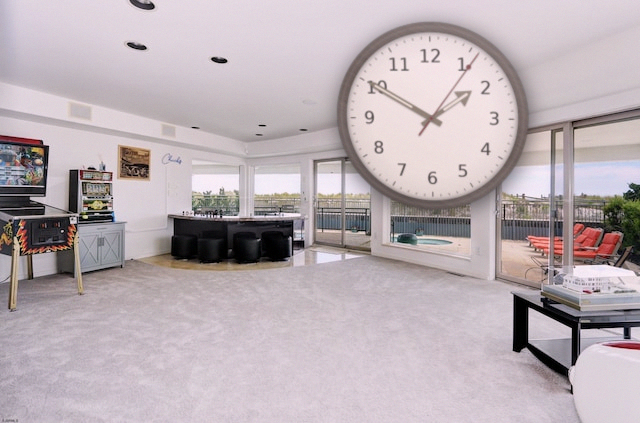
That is h=1 m=50 s=6
